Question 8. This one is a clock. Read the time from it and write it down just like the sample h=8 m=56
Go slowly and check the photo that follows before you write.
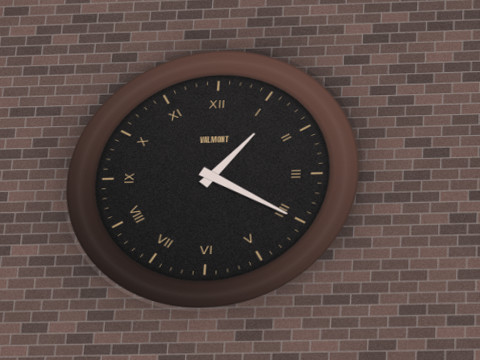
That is h=1 m=20
